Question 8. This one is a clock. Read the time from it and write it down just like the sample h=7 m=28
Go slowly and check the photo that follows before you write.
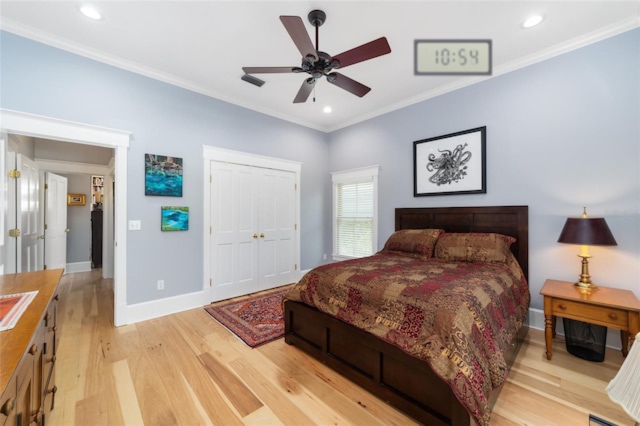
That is h=10 m=54
